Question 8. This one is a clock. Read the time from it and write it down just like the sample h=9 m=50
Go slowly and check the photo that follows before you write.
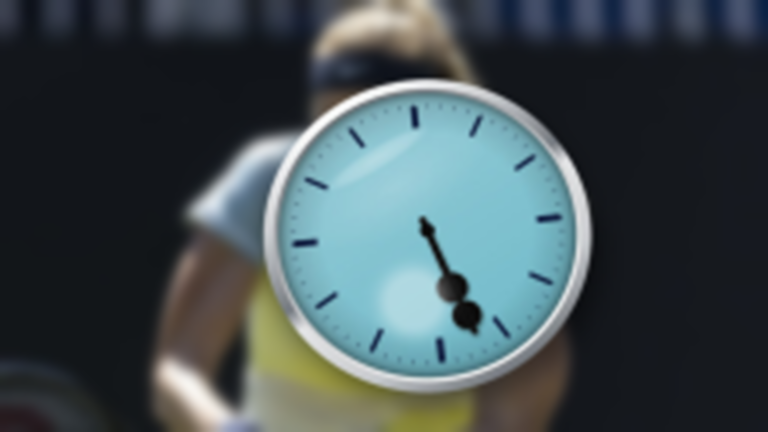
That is h=5 m=27
